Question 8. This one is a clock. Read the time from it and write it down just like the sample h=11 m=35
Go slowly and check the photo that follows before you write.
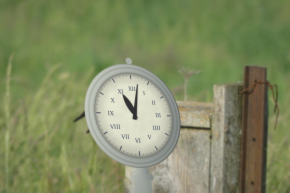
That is h=11 m=2
